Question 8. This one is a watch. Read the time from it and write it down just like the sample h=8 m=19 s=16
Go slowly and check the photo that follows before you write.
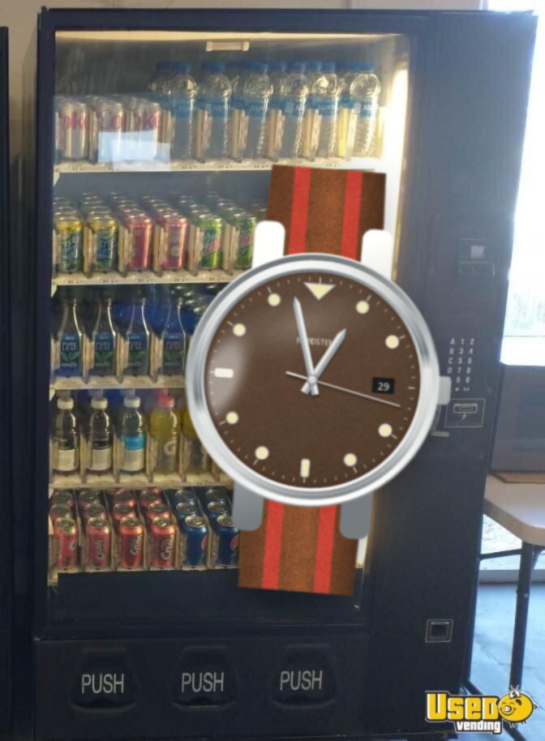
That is h=12 m=57 s=17
